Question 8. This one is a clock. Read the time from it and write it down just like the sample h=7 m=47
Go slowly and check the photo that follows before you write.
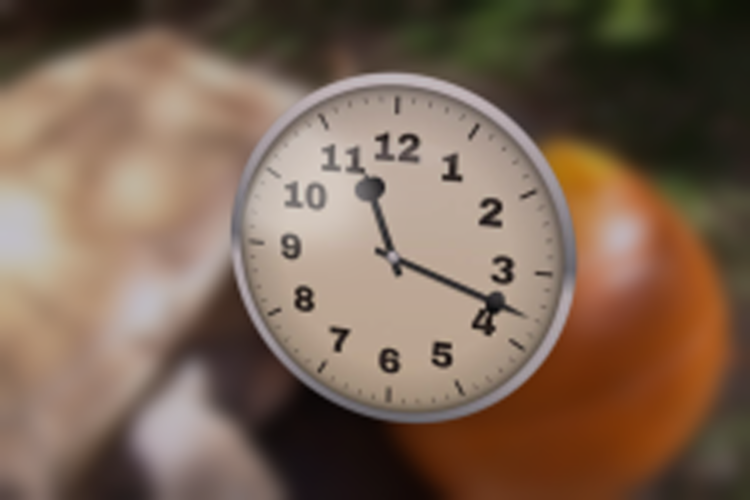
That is h=11 m=18
